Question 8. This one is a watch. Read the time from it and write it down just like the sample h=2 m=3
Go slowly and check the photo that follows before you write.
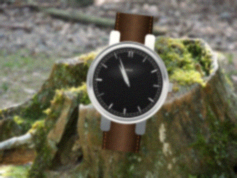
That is h=10 m=56
